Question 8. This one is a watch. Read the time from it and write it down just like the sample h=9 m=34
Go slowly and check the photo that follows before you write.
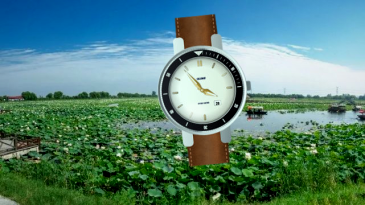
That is h=3 m=54
